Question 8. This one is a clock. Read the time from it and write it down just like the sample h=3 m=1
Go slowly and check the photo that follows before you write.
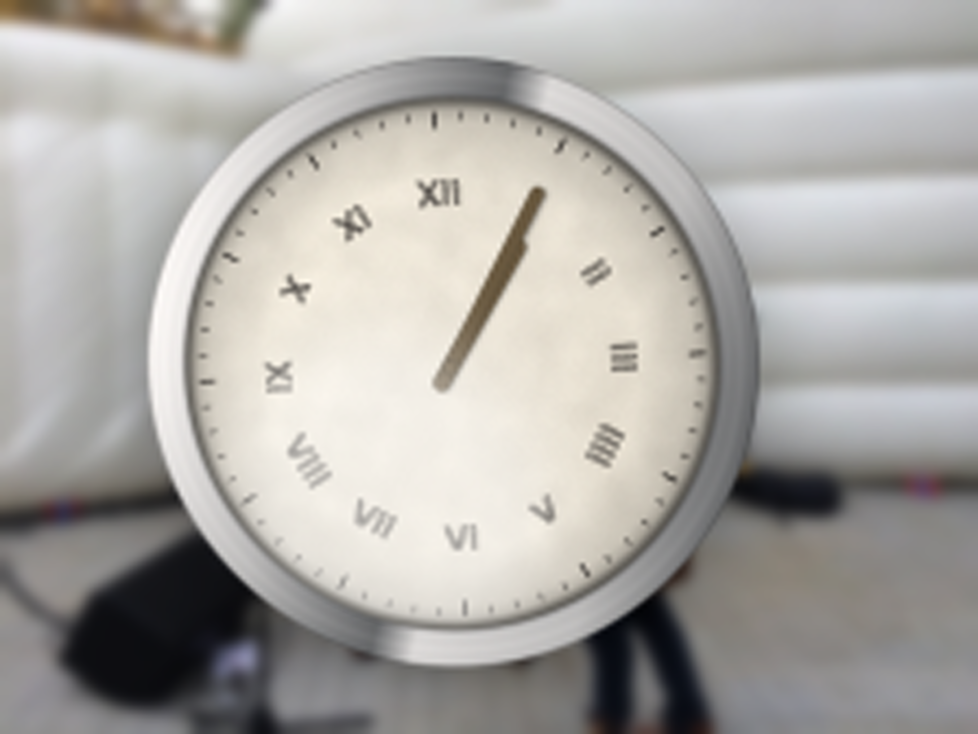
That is h=1 m=5
